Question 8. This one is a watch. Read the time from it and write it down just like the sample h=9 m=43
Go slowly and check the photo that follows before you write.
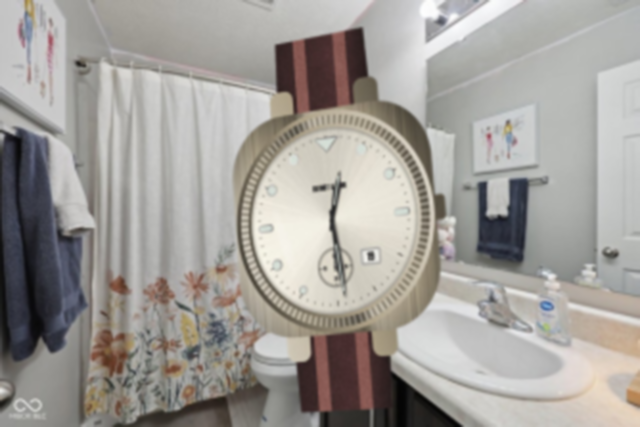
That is h=12 m=29
